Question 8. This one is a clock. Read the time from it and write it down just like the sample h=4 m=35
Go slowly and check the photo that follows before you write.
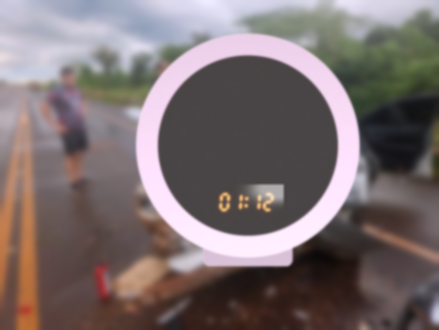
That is h=1 m=12
